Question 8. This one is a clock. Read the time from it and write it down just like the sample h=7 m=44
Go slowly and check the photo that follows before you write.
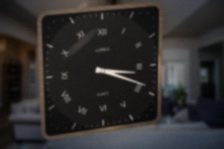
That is h=3 m=19
